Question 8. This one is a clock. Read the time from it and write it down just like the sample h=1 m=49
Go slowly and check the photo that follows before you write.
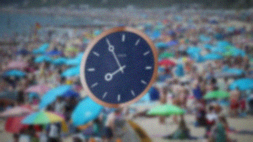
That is h=7 m=55
